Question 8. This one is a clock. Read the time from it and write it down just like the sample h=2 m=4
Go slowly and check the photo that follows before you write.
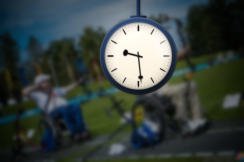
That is h=9 m=29
